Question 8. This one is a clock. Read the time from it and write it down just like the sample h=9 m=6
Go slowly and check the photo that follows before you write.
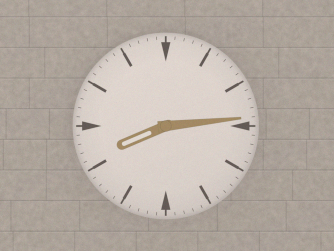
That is h=8 m=14
